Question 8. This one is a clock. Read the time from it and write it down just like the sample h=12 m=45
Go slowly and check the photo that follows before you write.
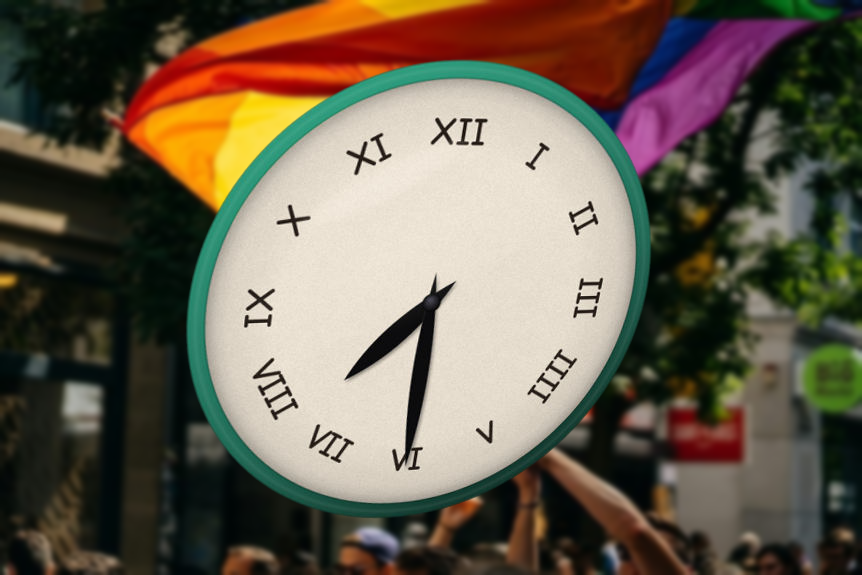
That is h=7 m=30
